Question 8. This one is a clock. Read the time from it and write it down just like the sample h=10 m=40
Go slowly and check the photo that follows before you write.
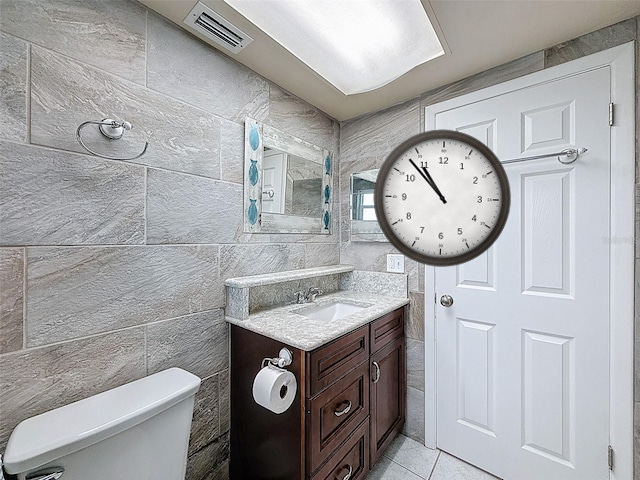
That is h=10 m=53
